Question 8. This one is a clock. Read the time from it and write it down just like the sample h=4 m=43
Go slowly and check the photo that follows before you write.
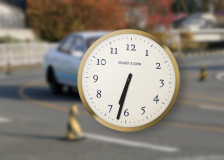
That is h=6 m=32
